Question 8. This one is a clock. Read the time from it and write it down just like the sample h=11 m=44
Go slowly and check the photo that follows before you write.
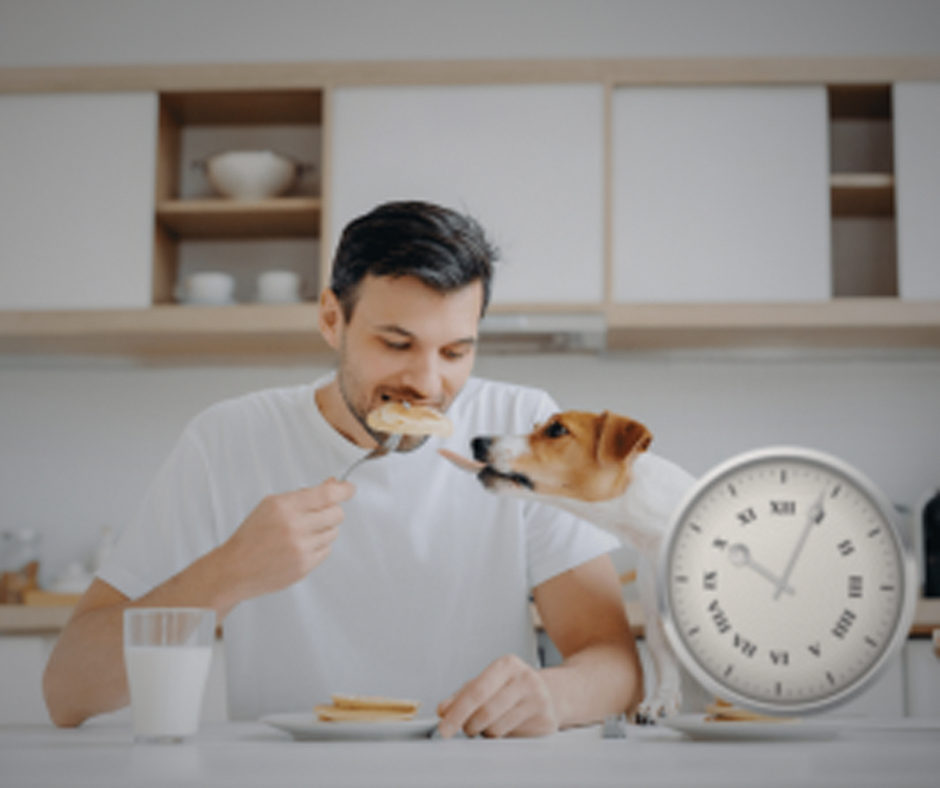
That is h=10 m=4
